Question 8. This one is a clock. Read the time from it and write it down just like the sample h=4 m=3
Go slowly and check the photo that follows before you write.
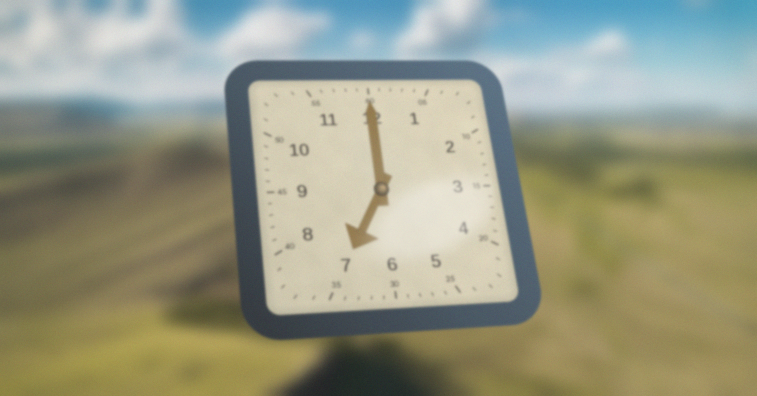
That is h=7 m=0
